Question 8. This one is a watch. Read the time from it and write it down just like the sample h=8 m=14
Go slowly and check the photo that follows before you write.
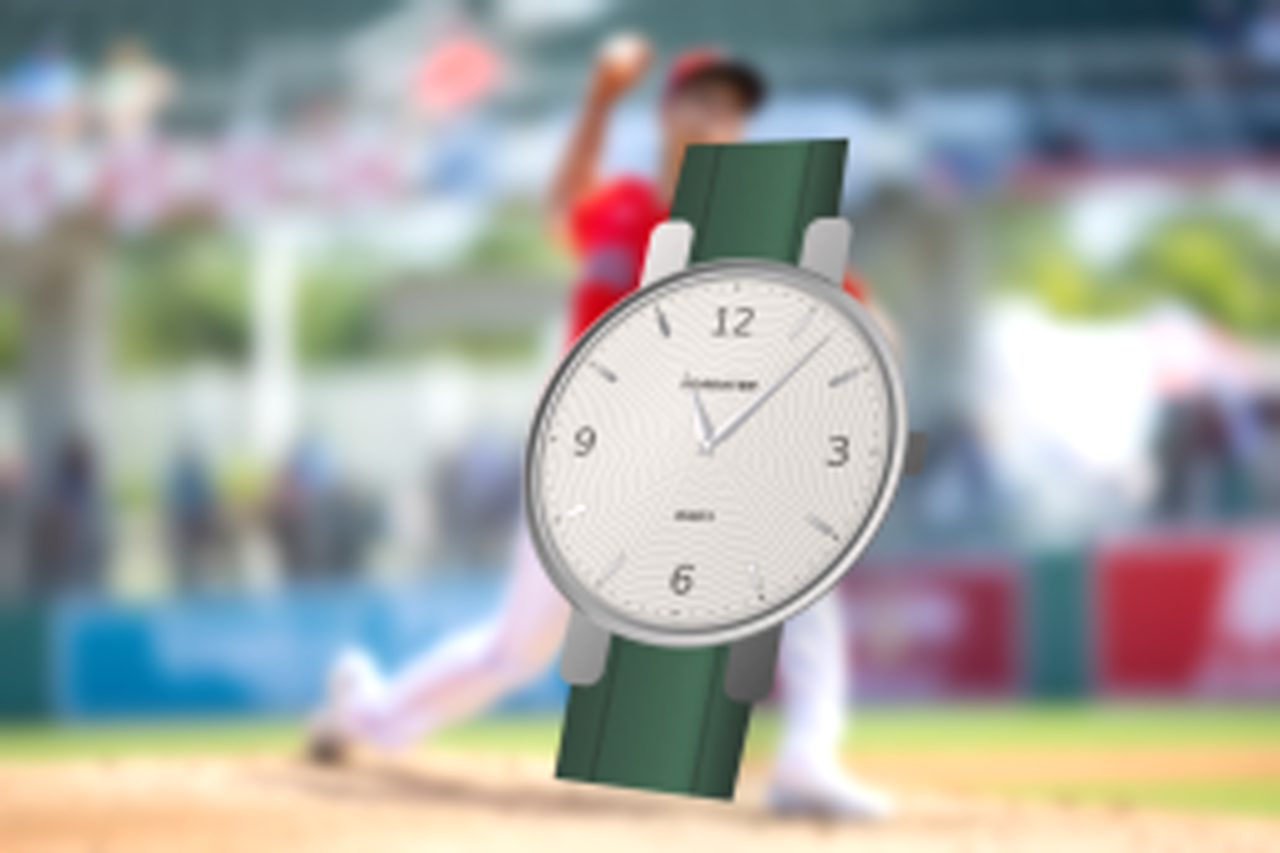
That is h=11 m=7
